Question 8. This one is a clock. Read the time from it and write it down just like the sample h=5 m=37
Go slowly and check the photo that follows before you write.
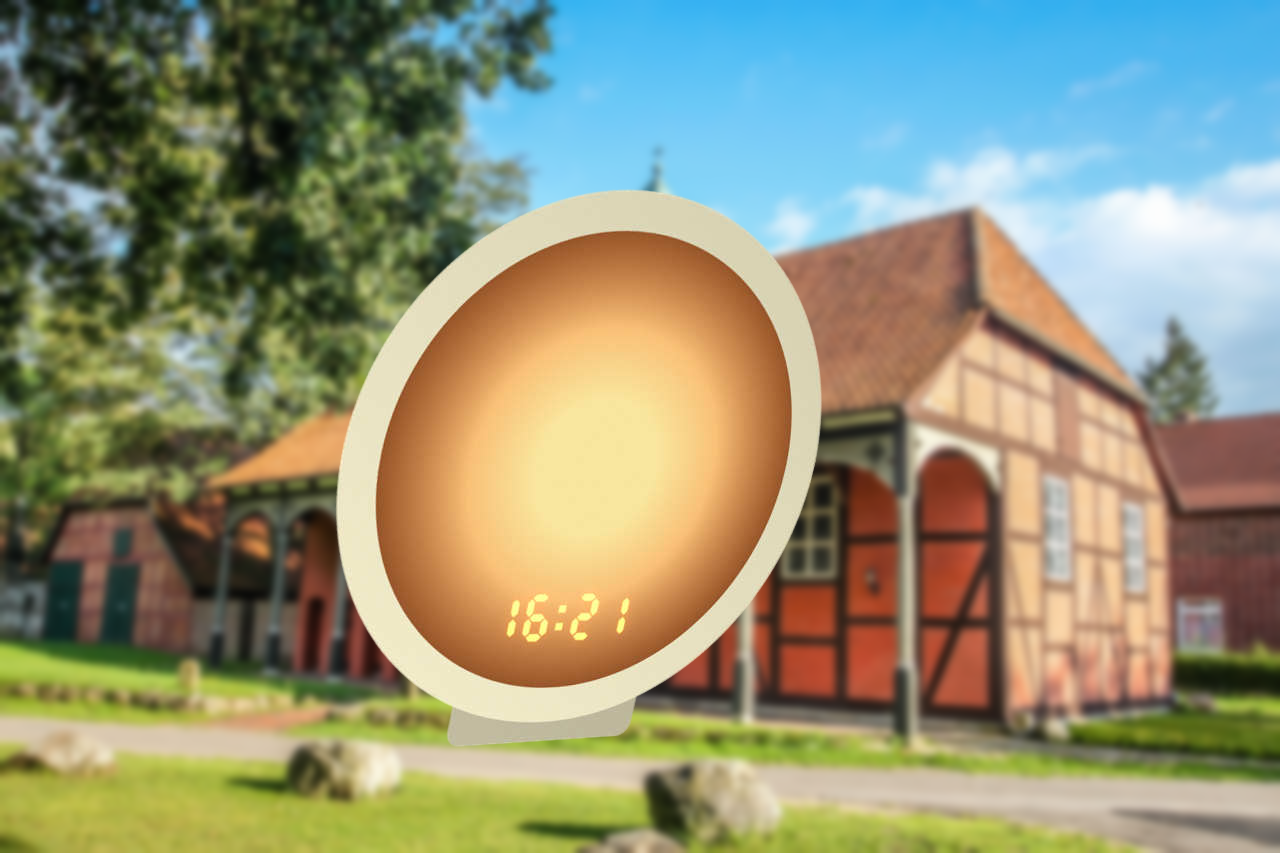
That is h=16 m=21
